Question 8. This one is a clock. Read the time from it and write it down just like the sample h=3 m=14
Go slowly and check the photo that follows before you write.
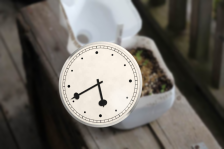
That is h=5 m=41
